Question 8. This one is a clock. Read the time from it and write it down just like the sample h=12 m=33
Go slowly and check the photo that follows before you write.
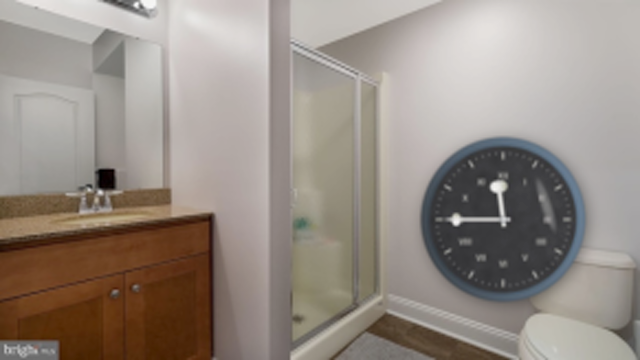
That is h=11 m=45
